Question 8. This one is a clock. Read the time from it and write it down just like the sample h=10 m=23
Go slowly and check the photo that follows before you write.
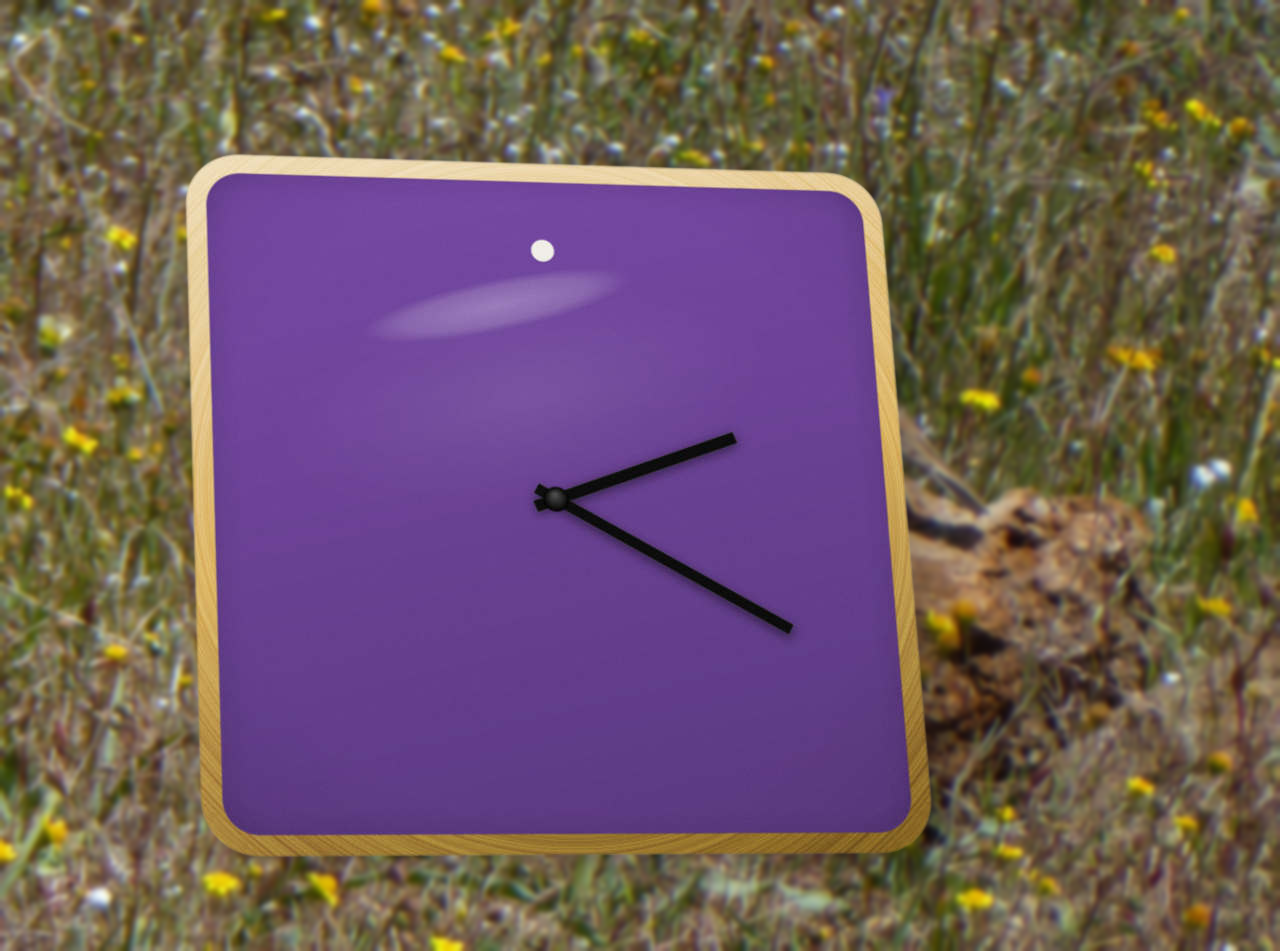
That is h=2 m=20
